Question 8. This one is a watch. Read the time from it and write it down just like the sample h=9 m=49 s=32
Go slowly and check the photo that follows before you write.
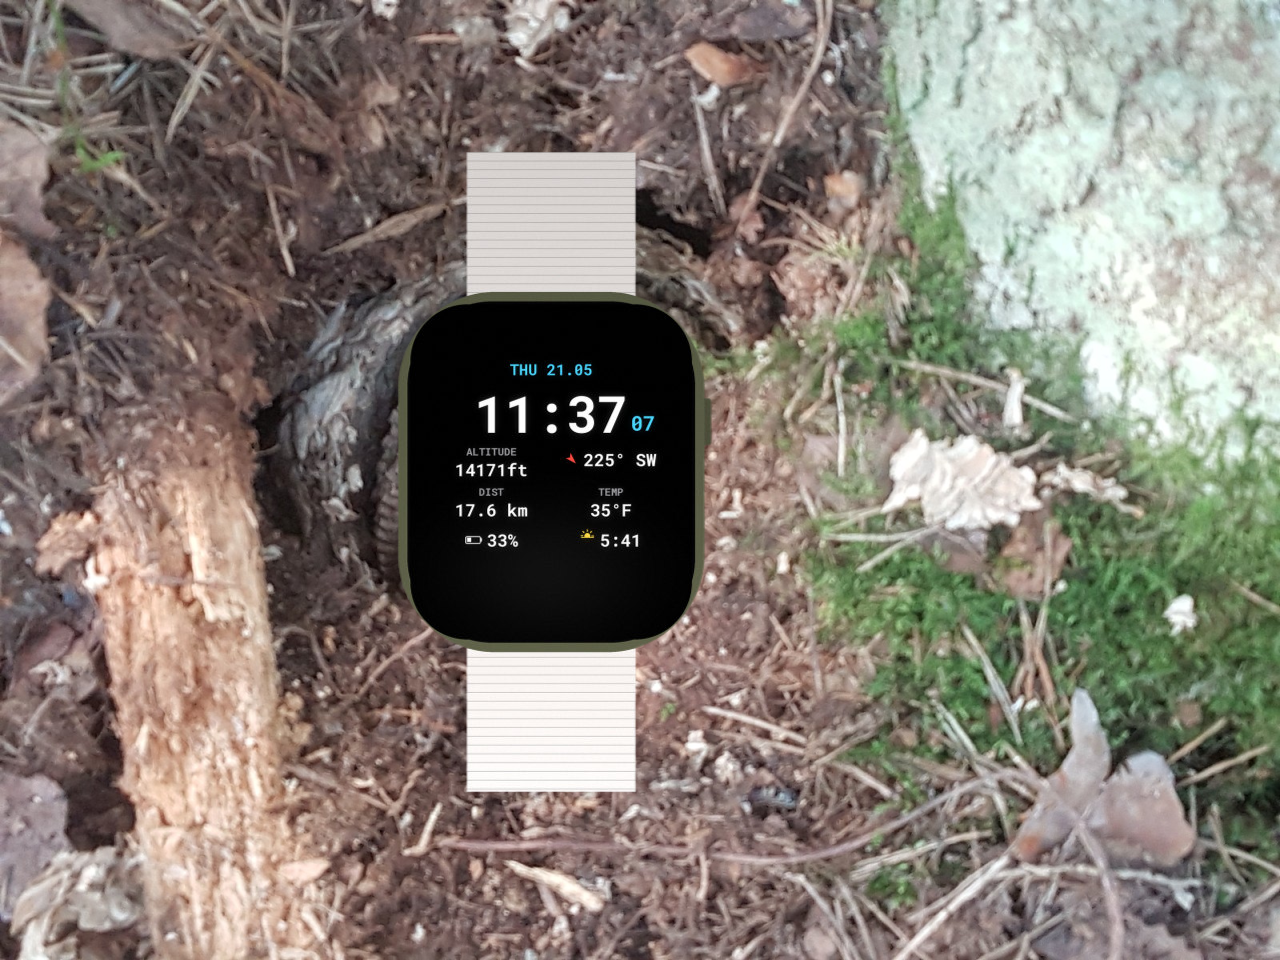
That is h=11 m=37 s=7
